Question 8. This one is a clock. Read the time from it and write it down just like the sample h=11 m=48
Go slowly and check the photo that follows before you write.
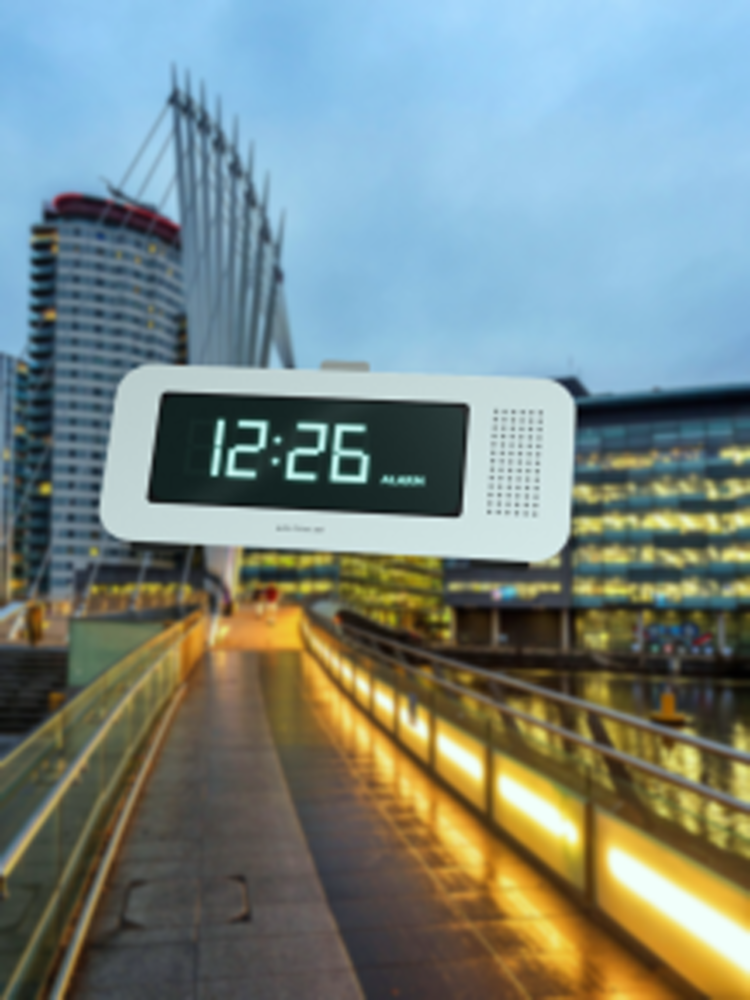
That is h=12 m=26
